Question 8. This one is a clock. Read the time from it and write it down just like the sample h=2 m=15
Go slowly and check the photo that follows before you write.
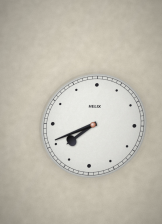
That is h=7 m=41
